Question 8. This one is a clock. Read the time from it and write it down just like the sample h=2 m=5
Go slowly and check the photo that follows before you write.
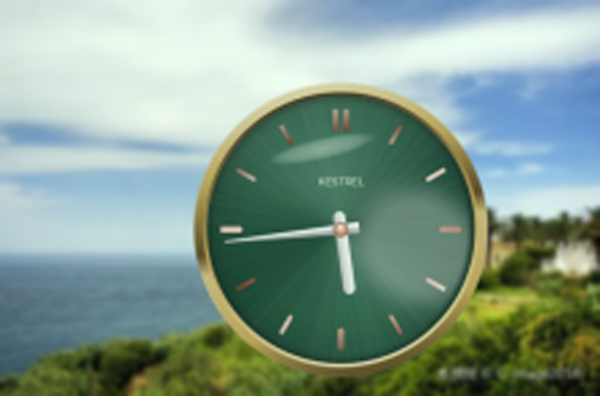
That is h=5 m=44
